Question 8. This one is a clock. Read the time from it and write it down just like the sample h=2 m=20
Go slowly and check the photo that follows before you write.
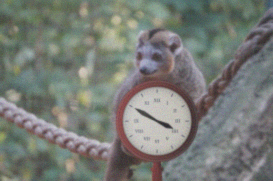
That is h=3 m=50
